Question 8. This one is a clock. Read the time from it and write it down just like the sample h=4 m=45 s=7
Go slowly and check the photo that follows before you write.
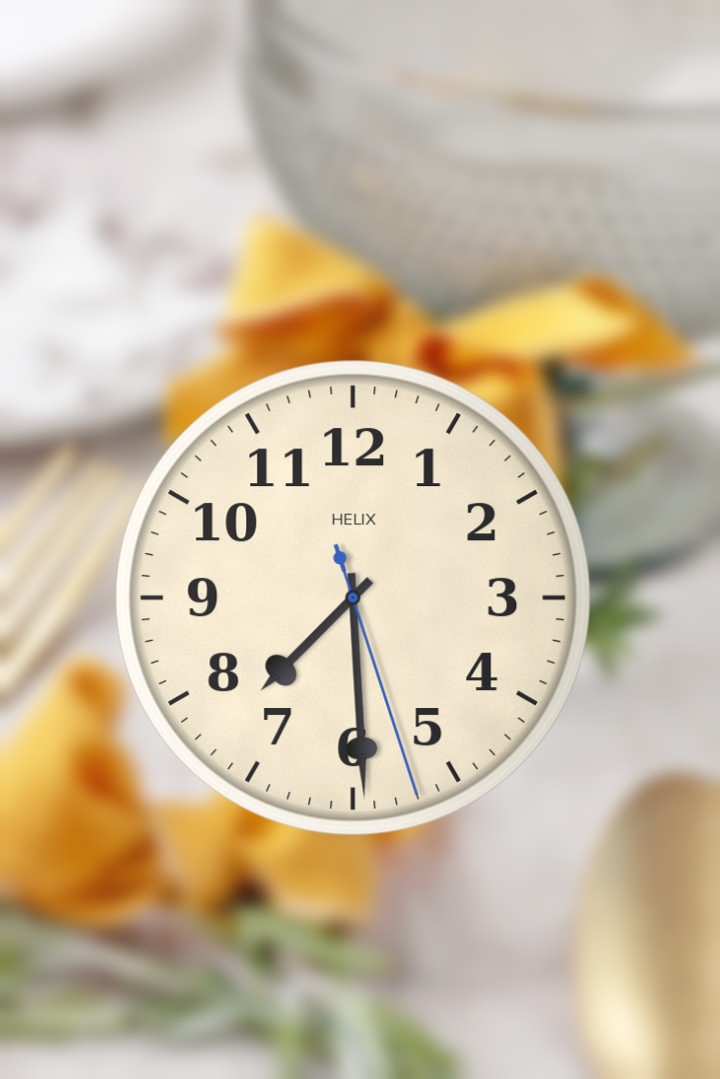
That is h=7 m=29 s=27
